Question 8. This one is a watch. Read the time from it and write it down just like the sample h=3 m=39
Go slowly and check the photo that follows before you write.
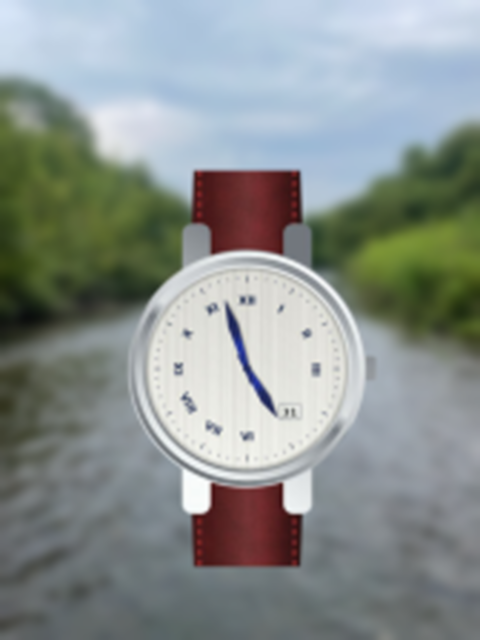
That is h=4 m=57
